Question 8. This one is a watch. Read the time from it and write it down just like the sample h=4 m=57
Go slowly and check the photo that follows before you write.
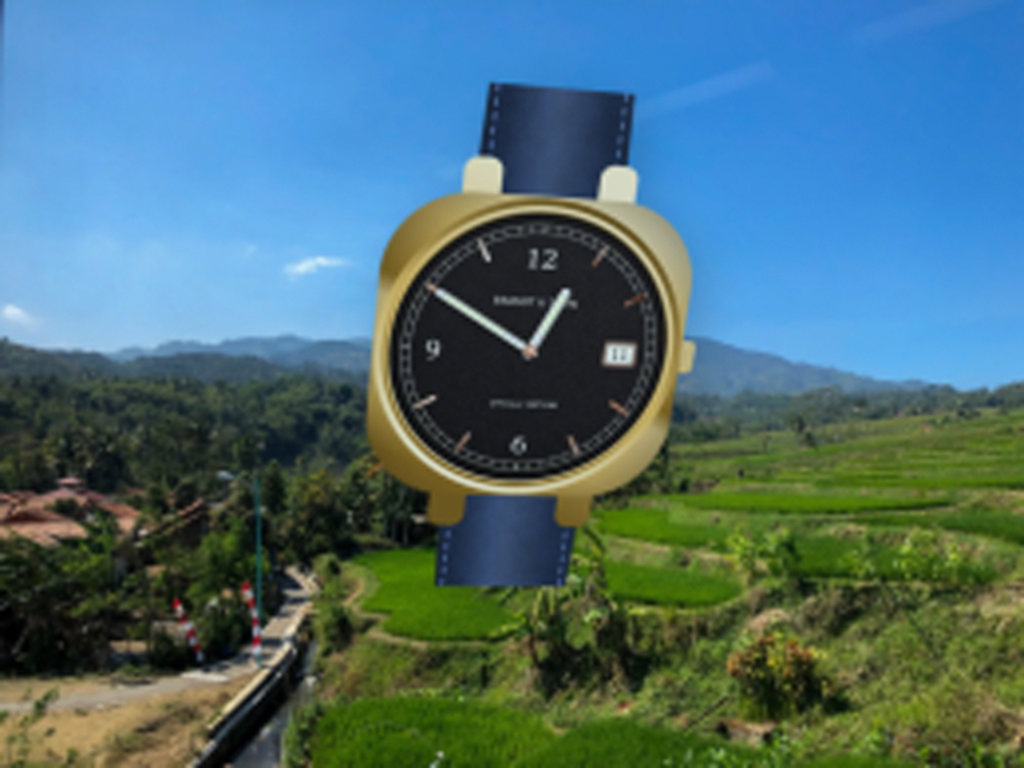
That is h=12 m=50
